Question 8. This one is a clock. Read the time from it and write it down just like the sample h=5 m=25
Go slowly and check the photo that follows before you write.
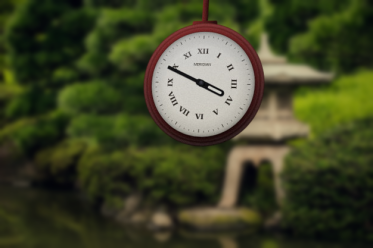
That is h=3 m=49
